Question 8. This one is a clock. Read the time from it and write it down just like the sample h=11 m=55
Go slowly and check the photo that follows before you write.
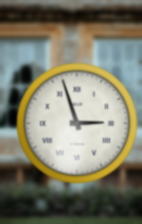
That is h=2 m=57
